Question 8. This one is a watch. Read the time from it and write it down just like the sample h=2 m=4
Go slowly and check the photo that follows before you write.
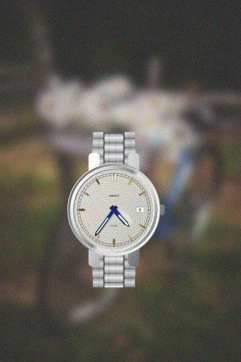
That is h=4 m=36
